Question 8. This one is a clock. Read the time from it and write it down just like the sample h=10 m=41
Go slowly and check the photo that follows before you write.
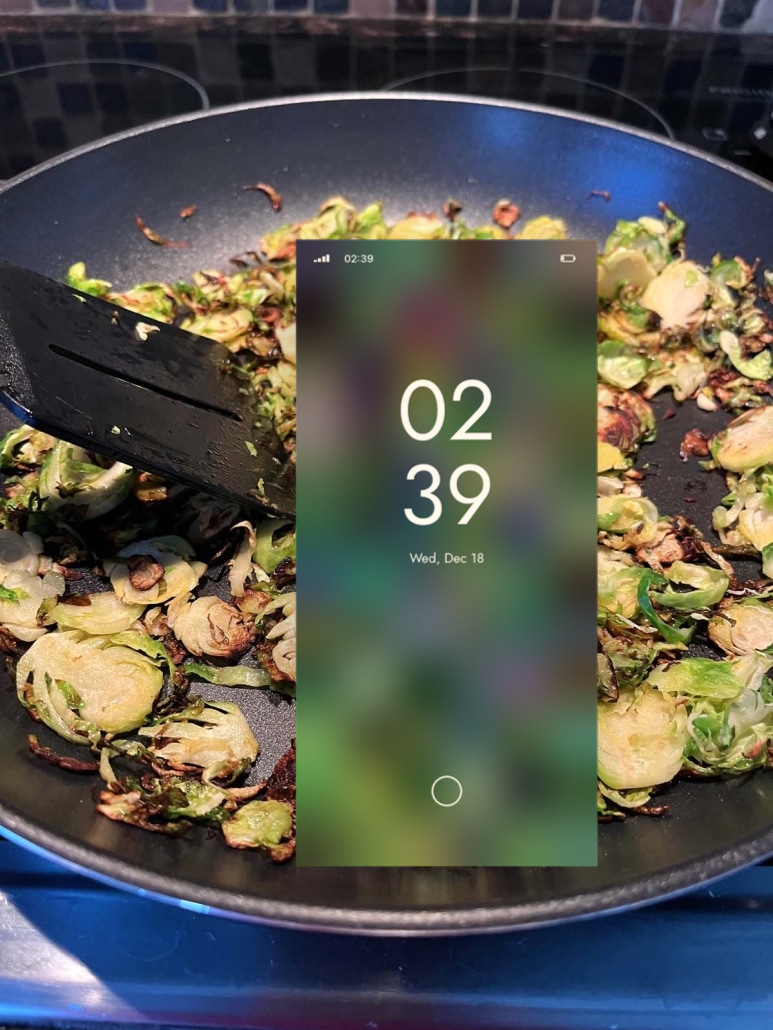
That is h=2 m=39
